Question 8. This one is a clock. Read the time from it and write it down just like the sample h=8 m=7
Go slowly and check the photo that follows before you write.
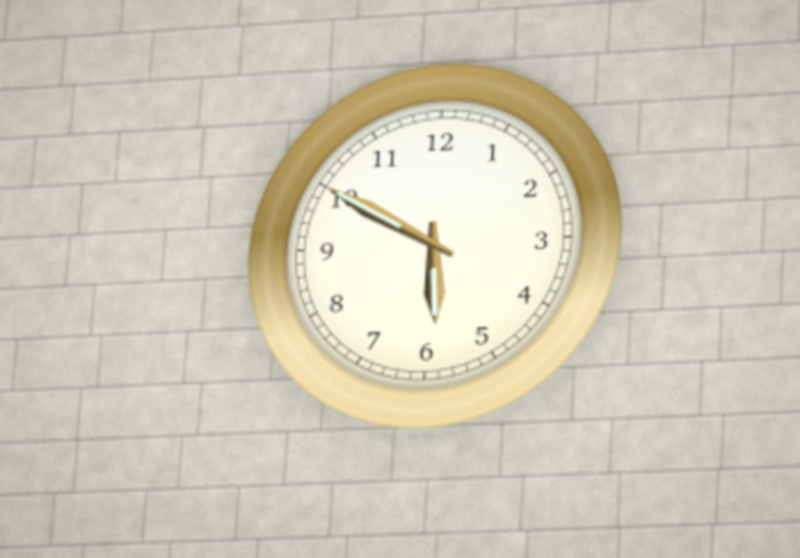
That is h=5 m=50
